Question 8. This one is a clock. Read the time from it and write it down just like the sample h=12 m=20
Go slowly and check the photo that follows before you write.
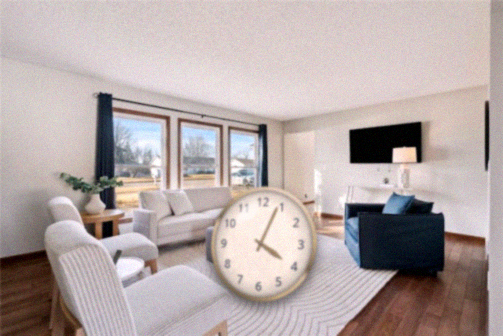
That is h=4 m=4
